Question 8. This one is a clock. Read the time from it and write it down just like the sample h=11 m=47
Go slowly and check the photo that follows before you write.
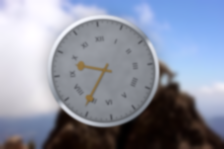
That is h=9 m=36
